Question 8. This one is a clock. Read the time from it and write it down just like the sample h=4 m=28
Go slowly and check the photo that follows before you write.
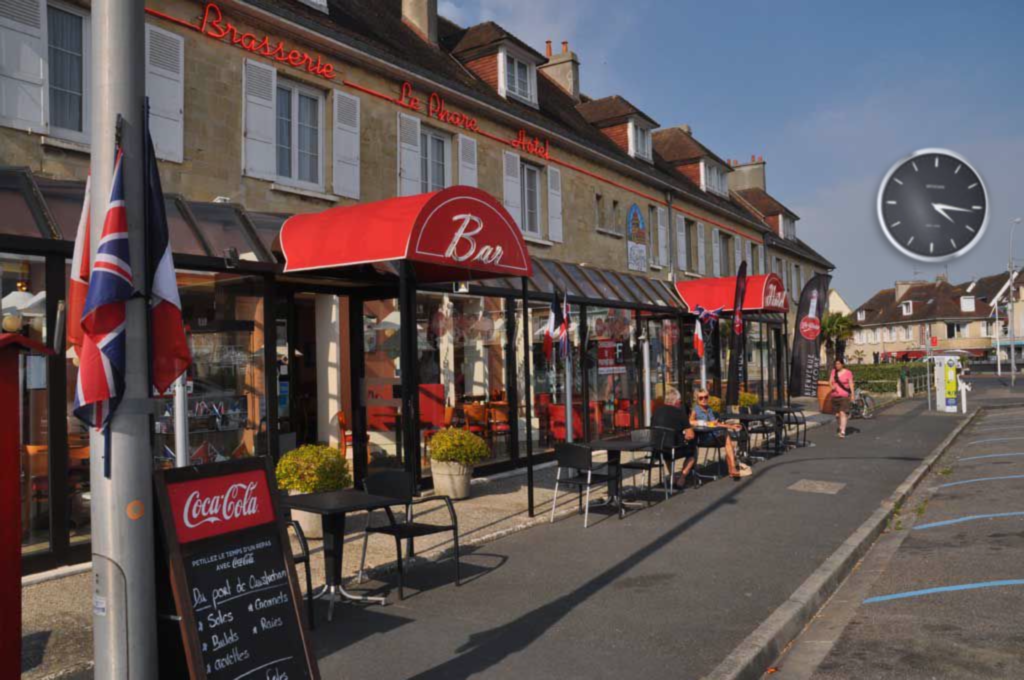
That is h=4 m=16
